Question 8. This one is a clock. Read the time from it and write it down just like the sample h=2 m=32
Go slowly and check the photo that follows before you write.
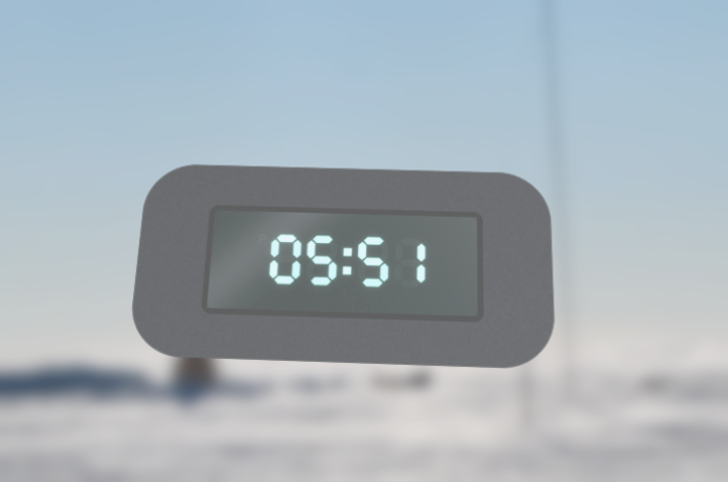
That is h=5 m=51
